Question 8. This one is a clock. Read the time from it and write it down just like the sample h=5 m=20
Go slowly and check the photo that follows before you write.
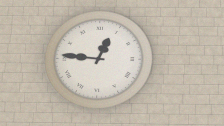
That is h=12 m=46
